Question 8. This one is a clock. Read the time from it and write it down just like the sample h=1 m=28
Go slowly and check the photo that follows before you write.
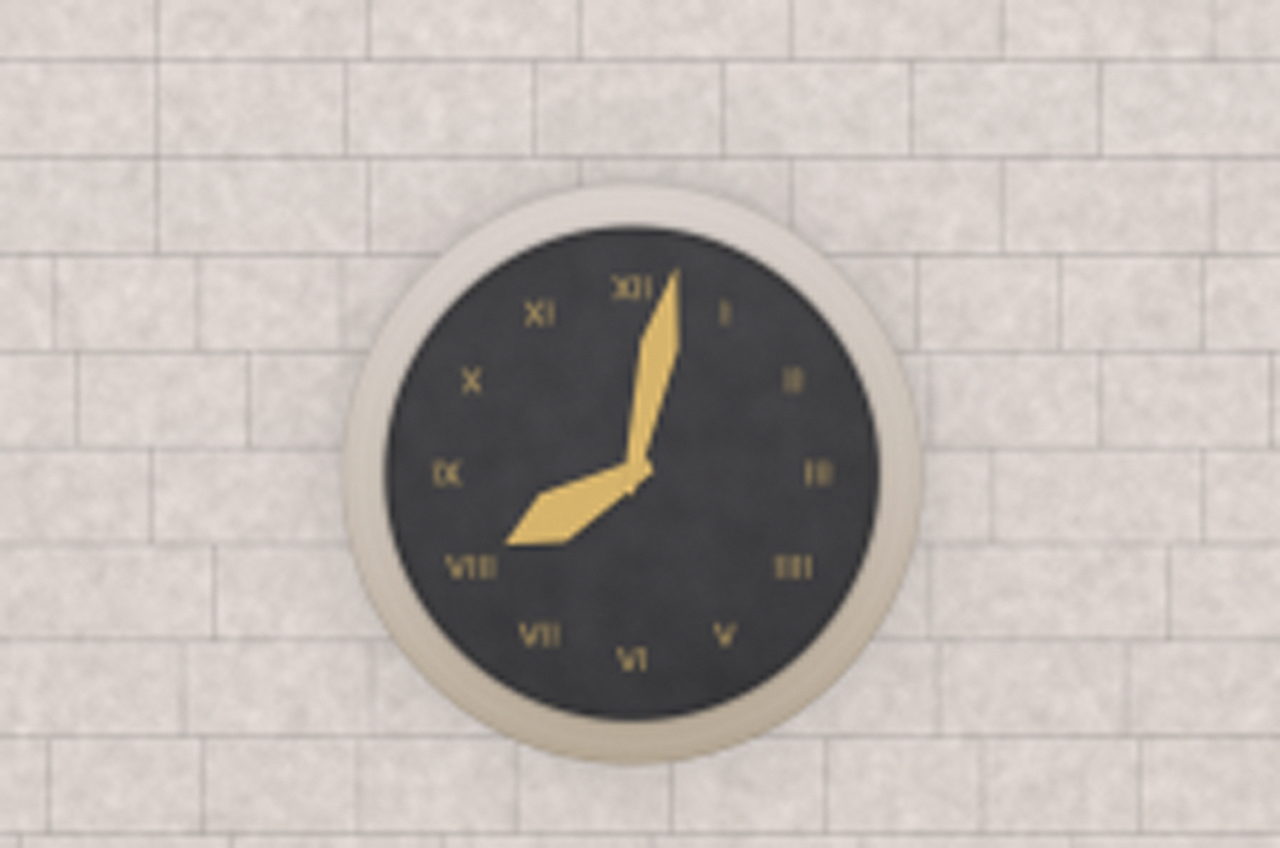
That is h=8 m=2
